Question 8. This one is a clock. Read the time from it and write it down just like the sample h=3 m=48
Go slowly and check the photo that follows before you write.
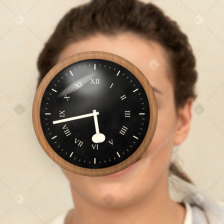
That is h=5 m=43
